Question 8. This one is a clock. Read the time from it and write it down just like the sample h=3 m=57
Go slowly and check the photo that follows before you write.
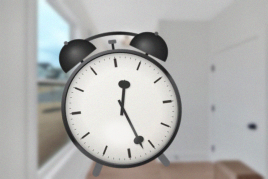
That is h=12 m=27
